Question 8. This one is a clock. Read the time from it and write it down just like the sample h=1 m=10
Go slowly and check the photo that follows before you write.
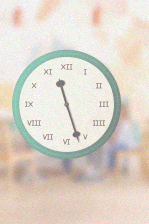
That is h=11 m=27
